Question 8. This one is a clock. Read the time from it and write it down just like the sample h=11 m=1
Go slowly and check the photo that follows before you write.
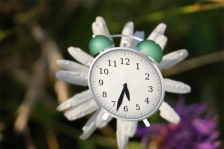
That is h=5 m=33
